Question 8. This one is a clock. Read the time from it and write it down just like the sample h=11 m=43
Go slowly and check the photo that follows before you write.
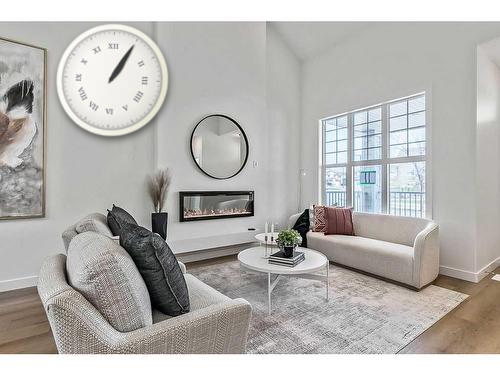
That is h=1 m=5
